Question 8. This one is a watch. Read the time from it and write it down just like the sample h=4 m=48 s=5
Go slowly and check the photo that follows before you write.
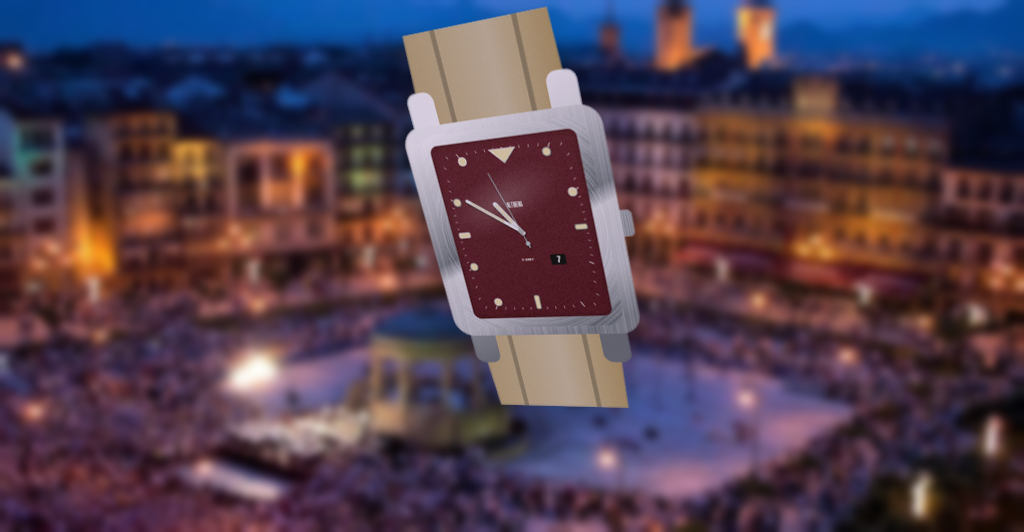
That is h=10 m=50 s=57
